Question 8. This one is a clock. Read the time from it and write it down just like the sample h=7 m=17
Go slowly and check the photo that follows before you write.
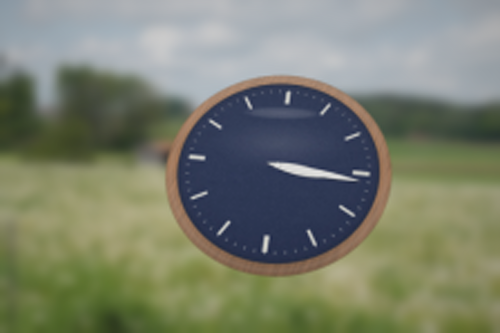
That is h=3 m=16
